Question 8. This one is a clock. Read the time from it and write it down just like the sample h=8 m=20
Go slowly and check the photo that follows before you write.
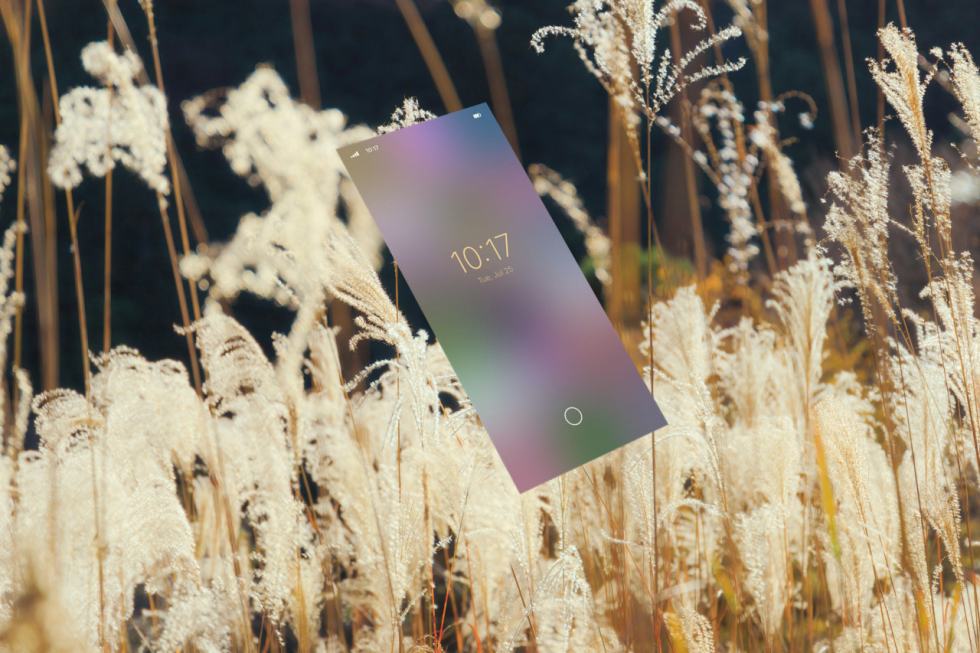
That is h=10 m=17
